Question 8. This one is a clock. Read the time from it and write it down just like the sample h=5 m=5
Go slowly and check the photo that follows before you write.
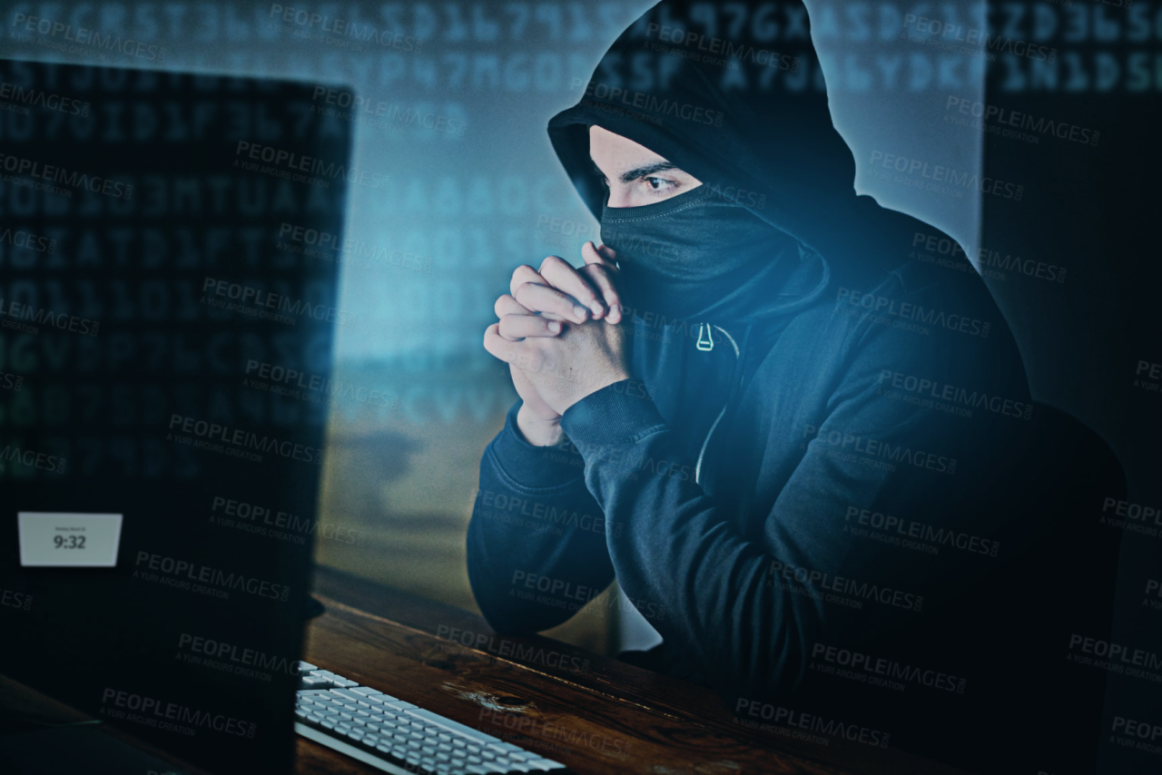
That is h=9 m=32
